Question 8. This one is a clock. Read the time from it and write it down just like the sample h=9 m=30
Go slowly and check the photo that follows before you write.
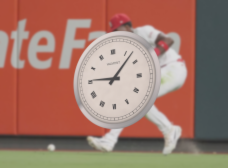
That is h=9 m=7
